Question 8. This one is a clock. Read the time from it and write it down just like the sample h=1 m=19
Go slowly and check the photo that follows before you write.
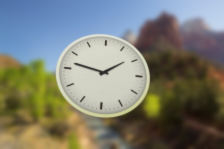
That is h=1 m=47
